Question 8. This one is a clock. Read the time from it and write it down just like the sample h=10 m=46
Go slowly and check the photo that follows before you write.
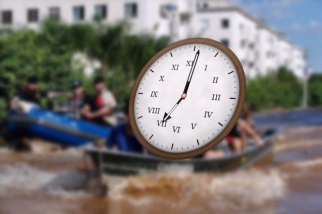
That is h=7 m=1
